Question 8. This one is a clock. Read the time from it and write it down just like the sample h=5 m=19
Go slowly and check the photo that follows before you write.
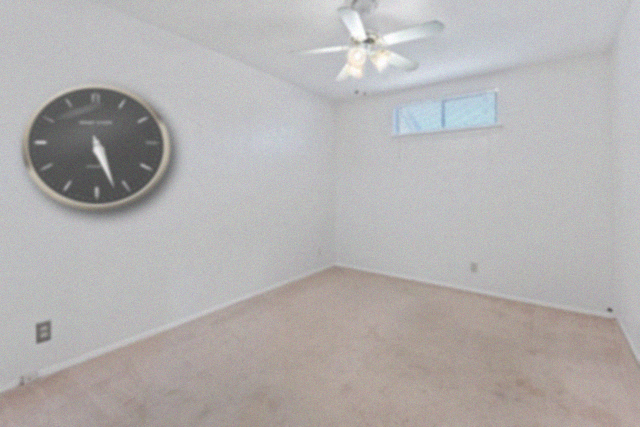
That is h=5 m=27
